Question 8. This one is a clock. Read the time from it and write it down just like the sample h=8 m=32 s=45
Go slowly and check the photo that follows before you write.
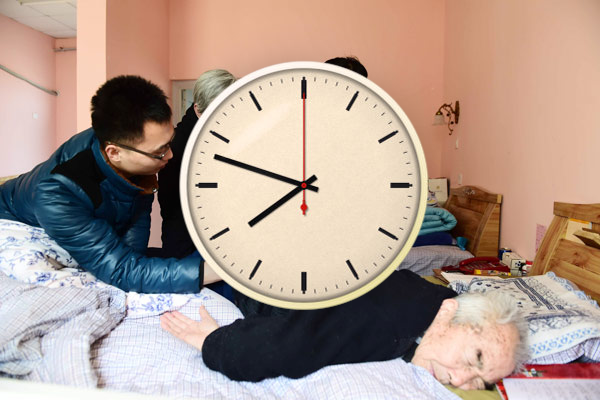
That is h=7 m=48 s=0
